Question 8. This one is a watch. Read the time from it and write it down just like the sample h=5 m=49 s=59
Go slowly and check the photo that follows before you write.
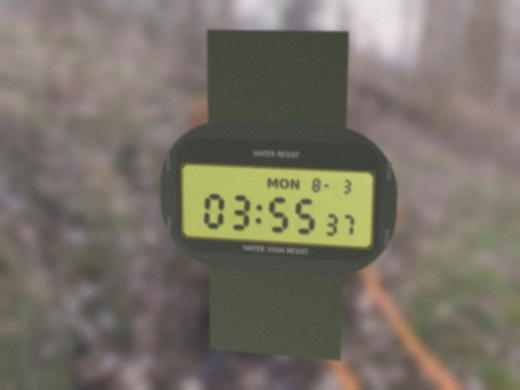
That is h=3 m=55 s=37
